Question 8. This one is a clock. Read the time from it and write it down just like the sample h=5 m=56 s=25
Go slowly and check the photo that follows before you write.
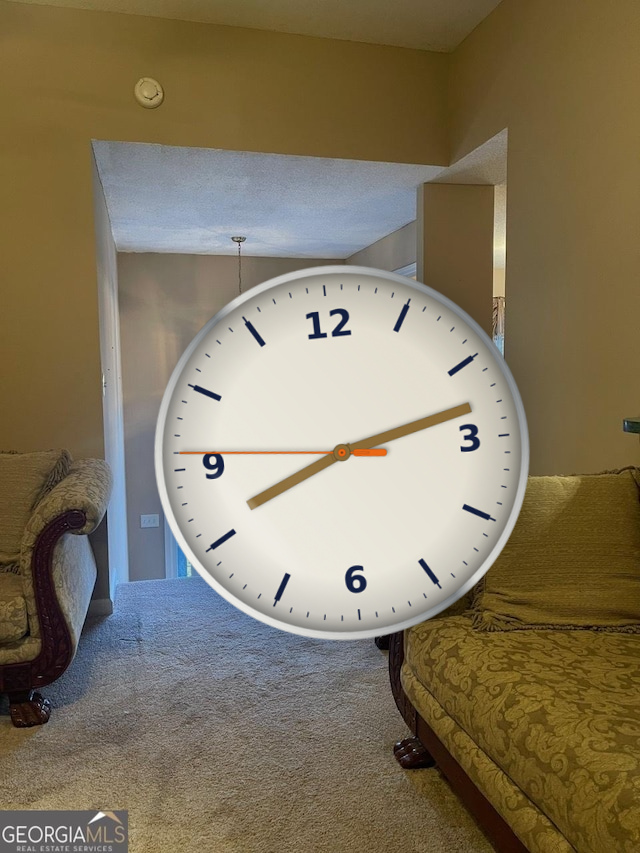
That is h=8 m=12 s=46
